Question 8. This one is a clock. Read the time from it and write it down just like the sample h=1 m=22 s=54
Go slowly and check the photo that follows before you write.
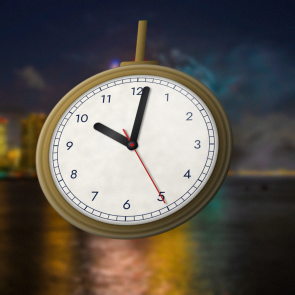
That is h=10 m=1 s=25
